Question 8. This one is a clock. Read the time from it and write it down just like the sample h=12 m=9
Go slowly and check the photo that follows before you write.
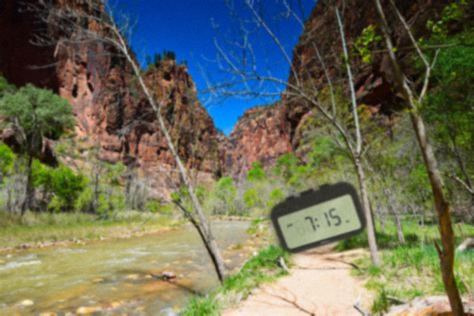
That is h=7 m=15
